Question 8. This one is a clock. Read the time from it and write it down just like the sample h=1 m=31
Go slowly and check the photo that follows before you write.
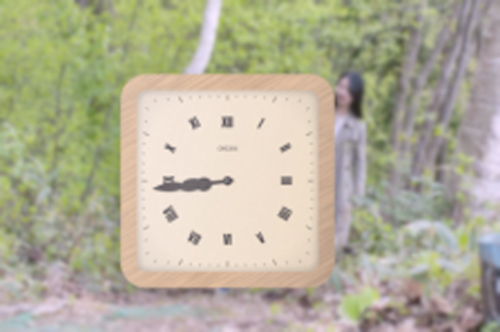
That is h=8 m=44
